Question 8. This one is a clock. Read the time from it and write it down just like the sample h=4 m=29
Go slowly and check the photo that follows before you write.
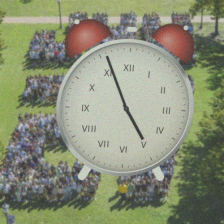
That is h=4 m=56
